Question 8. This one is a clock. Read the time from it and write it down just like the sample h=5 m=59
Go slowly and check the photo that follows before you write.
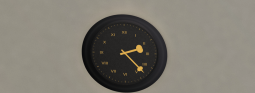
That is h=2 m=23
